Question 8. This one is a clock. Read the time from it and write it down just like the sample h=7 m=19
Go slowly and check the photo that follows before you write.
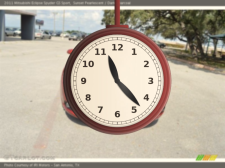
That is h=11 m=23
